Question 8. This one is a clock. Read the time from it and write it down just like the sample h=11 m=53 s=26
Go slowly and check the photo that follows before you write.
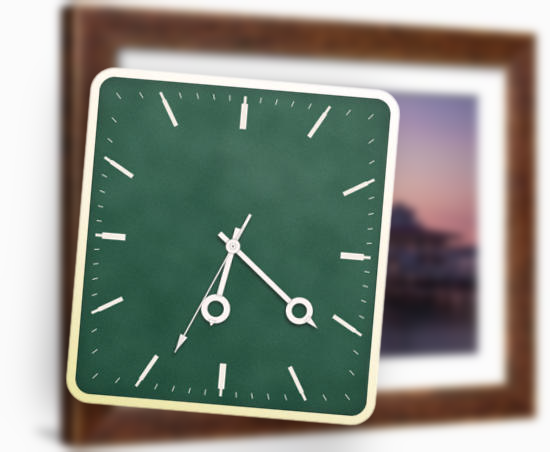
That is h=6 m=21 s=34
